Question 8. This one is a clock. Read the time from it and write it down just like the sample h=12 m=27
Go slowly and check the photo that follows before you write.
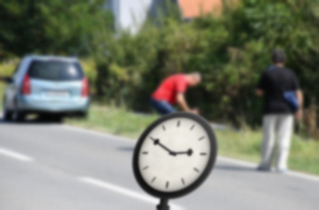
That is h=2 m=50
